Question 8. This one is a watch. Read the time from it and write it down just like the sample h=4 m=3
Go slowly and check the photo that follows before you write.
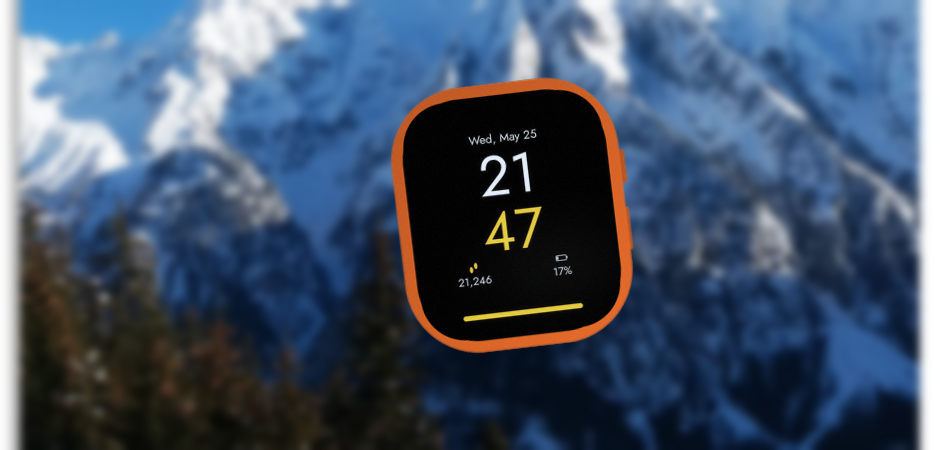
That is h=21 m=47
